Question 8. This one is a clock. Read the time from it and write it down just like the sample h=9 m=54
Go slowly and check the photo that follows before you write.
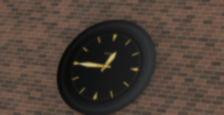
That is h=12 m=45
